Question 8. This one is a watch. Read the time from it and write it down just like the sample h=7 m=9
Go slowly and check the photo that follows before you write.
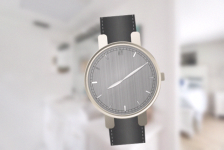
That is h=8 m=10
